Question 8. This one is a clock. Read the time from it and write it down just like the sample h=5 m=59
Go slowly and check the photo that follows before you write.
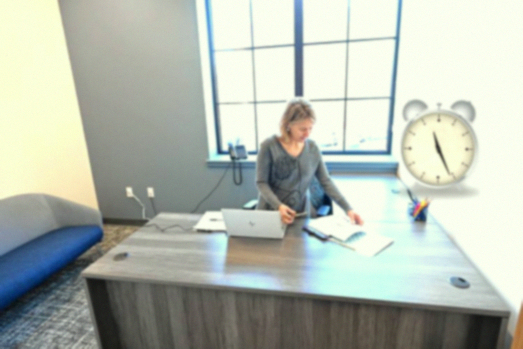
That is h=11 m=26
